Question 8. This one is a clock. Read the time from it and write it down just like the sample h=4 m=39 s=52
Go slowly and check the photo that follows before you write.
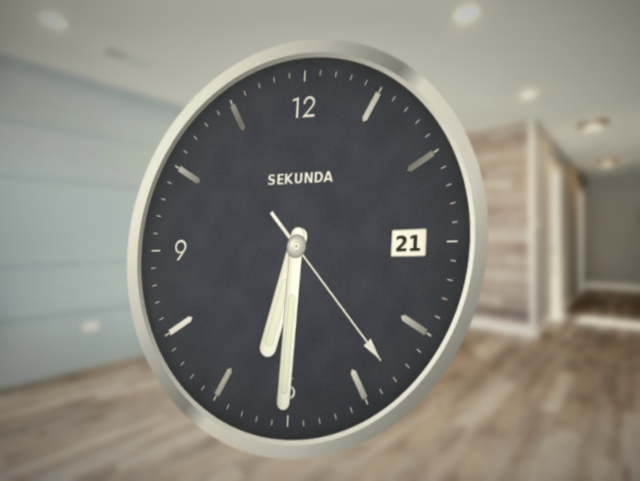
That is h=6 m=30 s=23
